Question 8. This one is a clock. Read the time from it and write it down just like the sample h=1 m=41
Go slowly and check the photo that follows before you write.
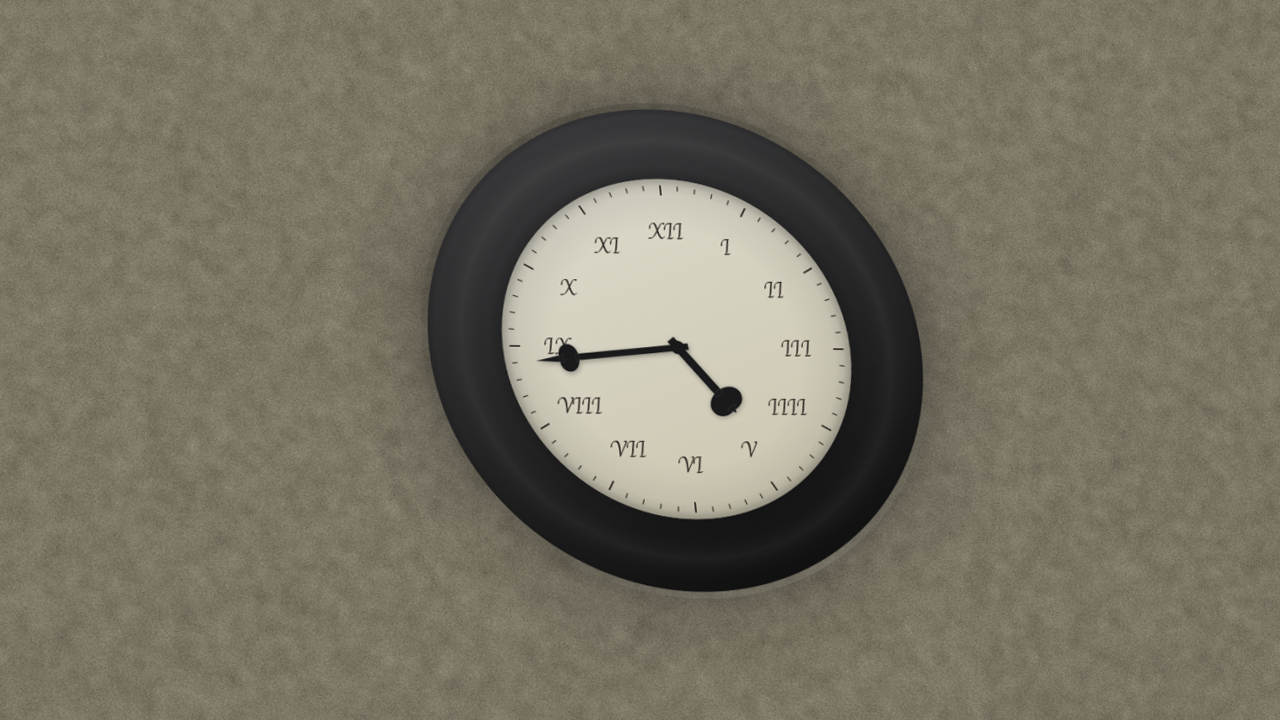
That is h=4 m=44
